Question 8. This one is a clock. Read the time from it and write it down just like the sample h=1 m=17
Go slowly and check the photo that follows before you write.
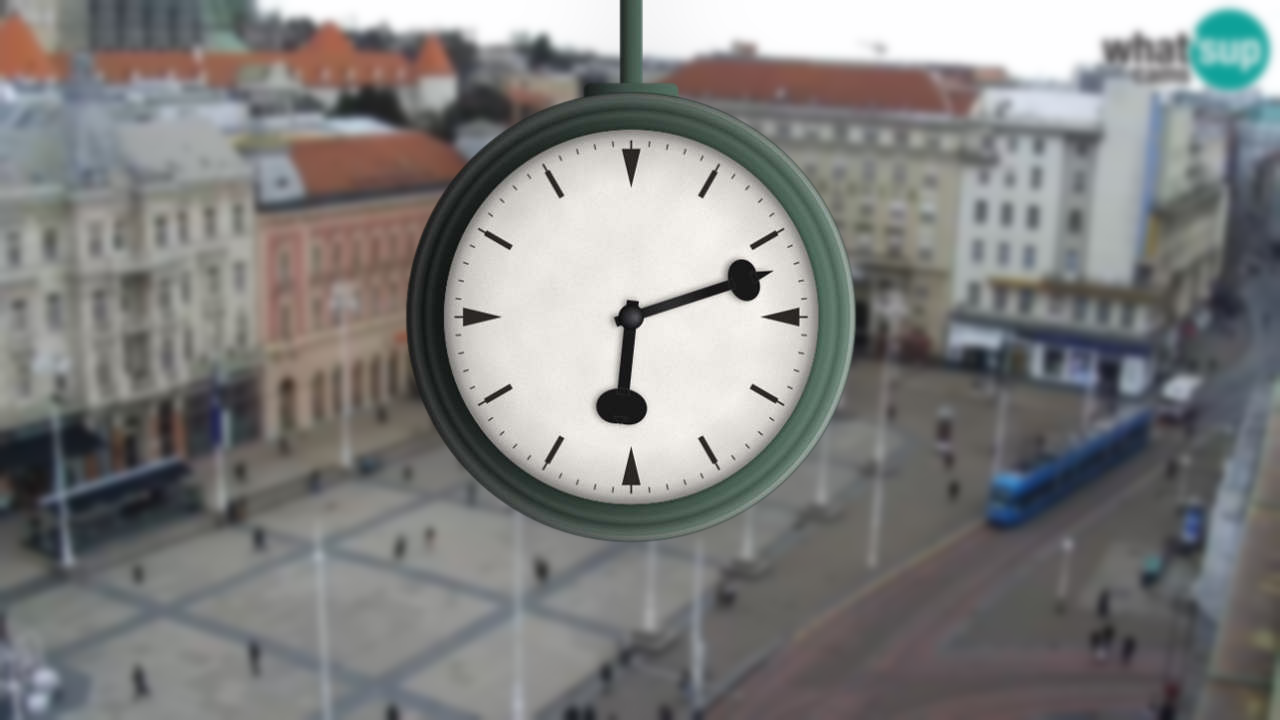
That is h=6 m=12
